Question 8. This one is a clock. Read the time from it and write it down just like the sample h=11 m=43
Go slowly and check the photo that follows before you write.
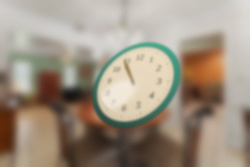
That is h=10 m=54
